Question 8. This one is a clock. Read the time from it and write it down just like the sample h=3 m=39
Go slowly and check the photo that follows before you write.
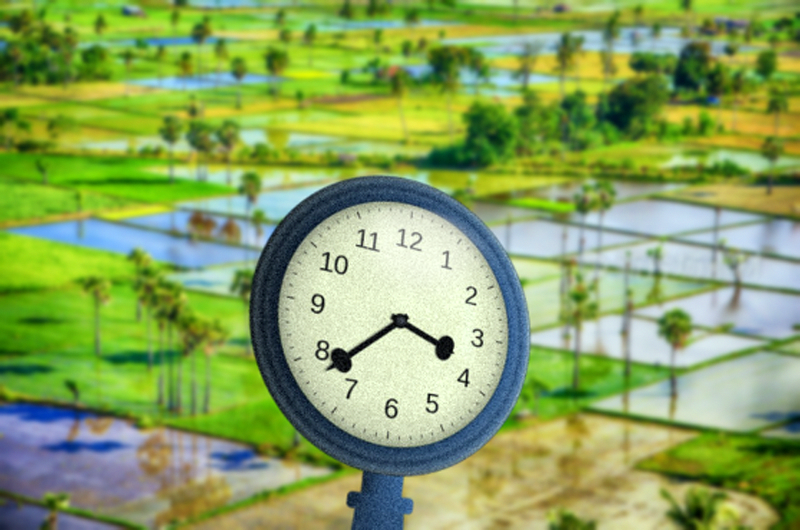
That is h=3 m=38
